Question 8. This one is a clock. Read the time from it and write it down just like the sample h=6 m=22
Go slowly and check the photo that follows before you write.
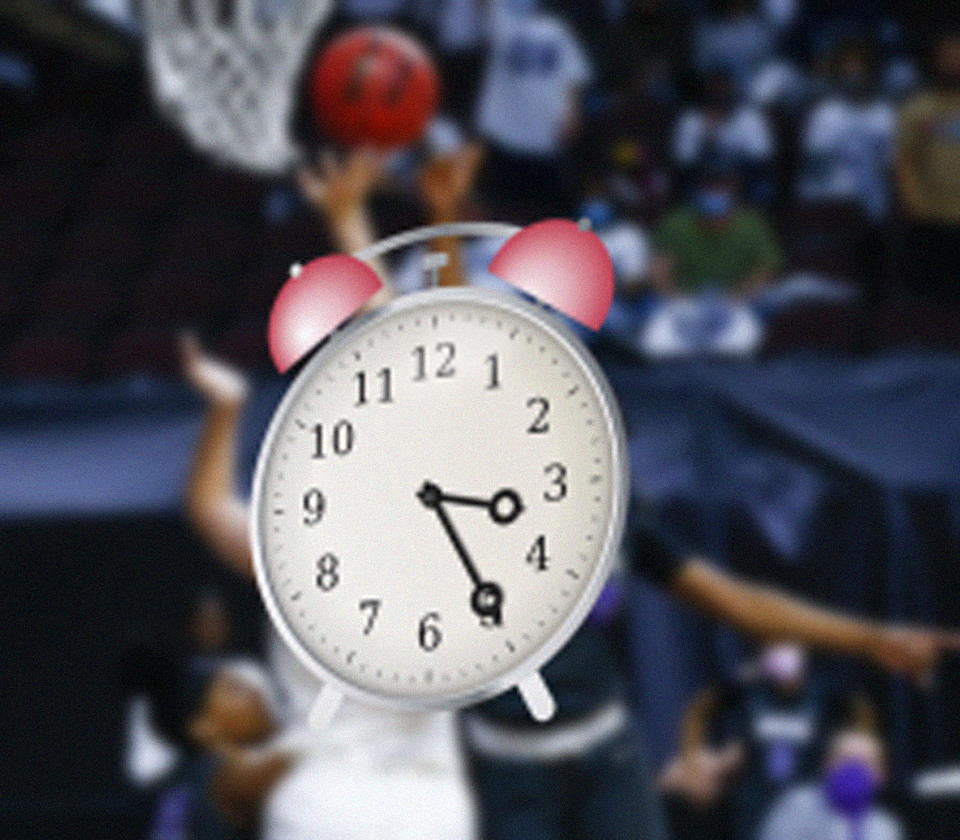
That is h=3 m=25
